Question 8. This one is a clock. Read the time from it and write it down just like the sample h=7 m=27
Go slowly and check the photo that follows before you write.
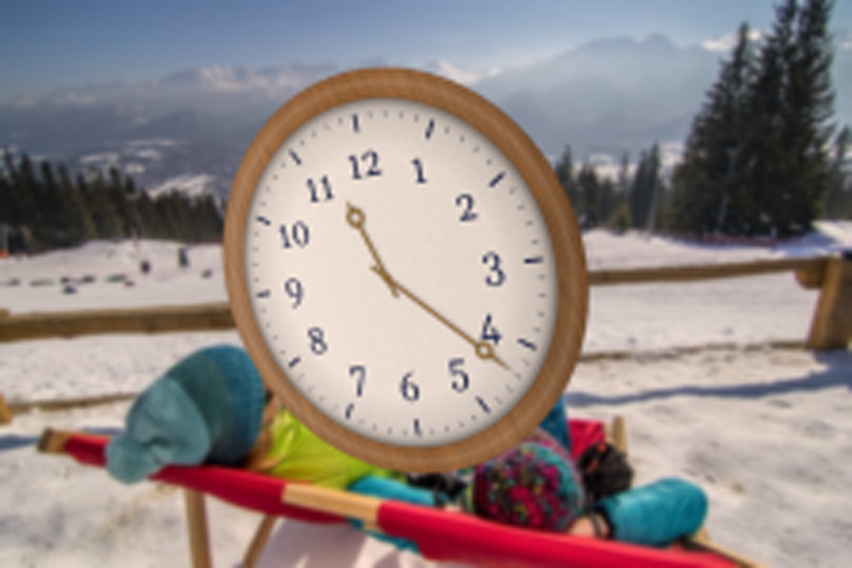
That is h=11 m=22
